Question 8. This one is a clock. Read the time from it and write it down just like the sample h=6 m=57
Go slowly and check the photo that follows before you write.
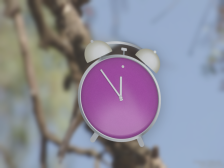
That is h=11 m=53
